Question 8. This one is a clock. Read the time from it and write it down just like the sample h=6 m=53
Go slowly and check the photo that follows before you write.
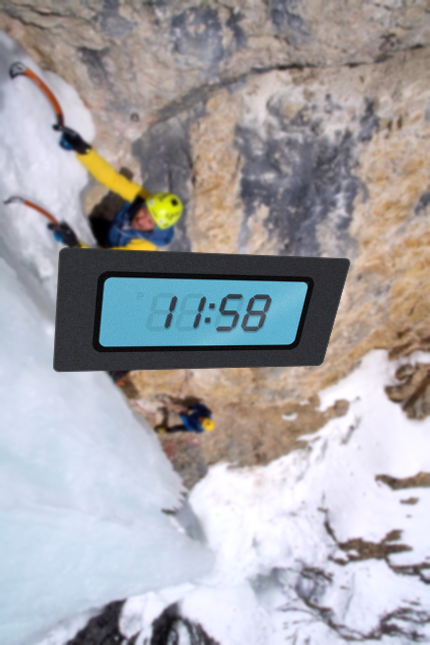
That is h=11 m=58
